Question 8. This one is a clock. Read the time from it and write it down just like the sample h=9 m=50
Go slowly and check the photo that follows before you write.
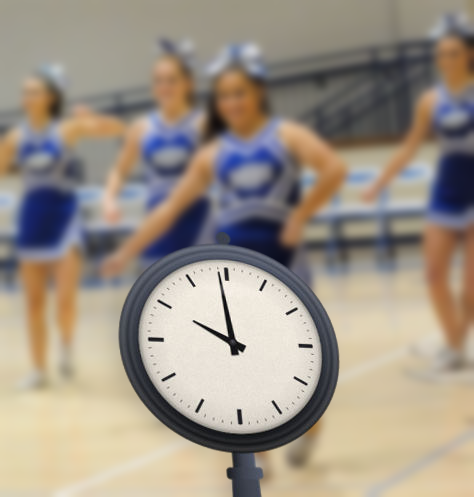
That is h=9 m=59
